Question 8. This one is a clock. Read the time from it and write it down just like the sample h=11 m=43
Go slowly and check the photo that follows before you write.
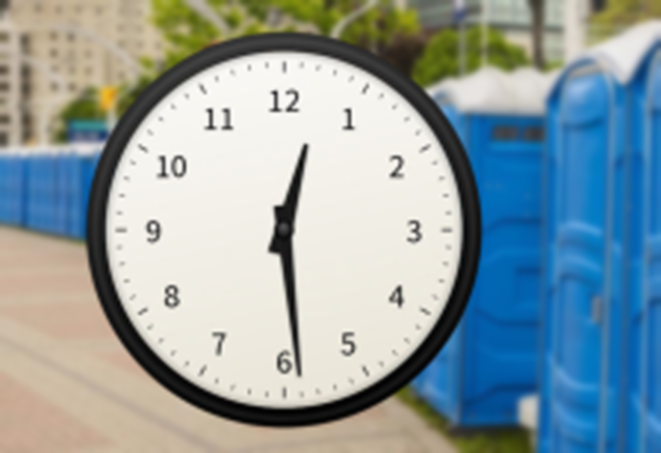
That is h=12 m=29
